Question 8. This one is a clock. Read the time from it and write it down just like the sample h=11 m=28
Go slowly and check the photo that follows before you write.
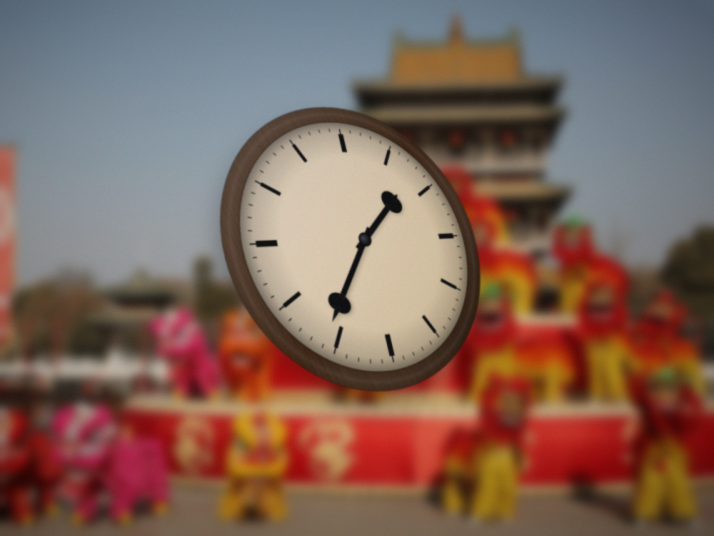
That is h=1 m=36
